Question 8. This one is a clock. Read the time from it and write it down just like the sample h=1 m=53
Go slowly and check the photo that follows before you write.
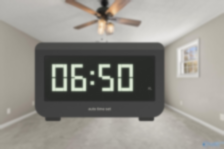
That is h=6 m=50
